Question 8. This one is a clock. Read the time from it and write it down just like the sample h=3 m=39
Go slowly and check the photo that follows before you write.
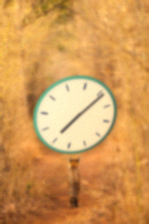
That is h=7 m=6
